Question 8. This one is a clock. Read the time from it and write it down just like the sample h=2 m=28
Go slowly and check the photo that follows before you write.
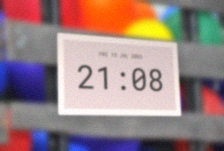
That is h=21 m=8
